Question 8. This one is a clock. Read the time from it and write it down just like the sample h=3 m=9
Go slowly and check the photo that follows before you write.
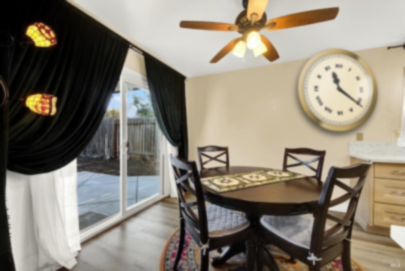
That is h=11 m=21
